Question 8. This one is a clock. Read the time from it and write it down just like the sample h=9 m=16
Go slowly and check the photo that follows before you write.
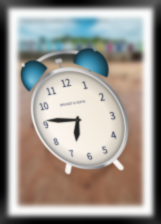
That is h=6 m=46
